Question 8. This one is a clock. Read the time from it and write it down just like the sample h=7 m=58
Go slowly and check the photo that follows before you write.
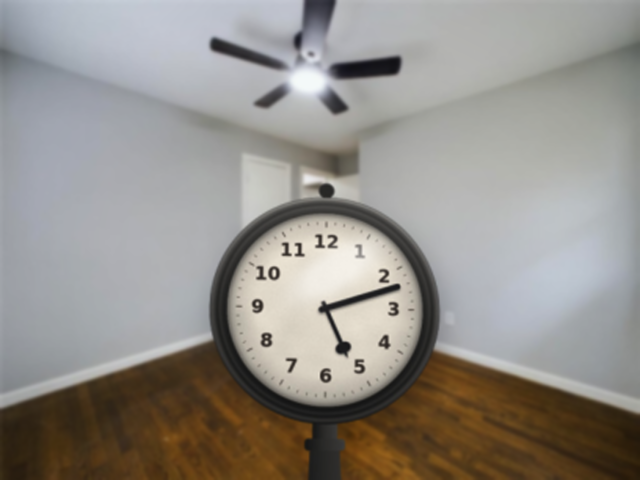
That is h=5 m=12
